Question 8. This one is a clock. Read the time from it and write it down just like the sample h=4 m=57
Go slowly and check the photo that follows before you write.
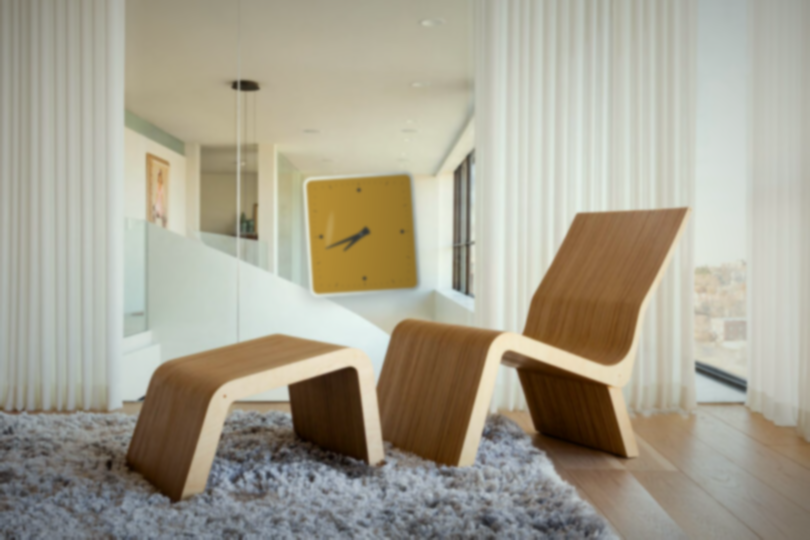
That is h=7 m=42
